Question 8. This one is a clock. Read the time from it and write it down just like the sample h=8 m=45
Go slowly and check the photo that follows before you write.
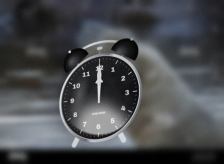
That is h=12 m=0
